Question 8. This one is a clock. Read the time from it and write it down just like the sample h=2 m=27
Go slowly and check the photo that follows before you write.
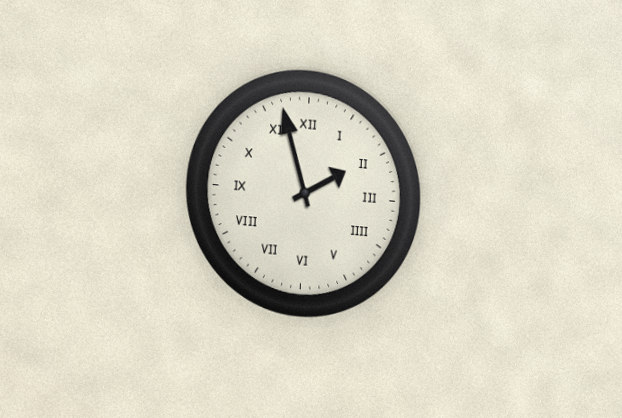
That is h=1 m=57
